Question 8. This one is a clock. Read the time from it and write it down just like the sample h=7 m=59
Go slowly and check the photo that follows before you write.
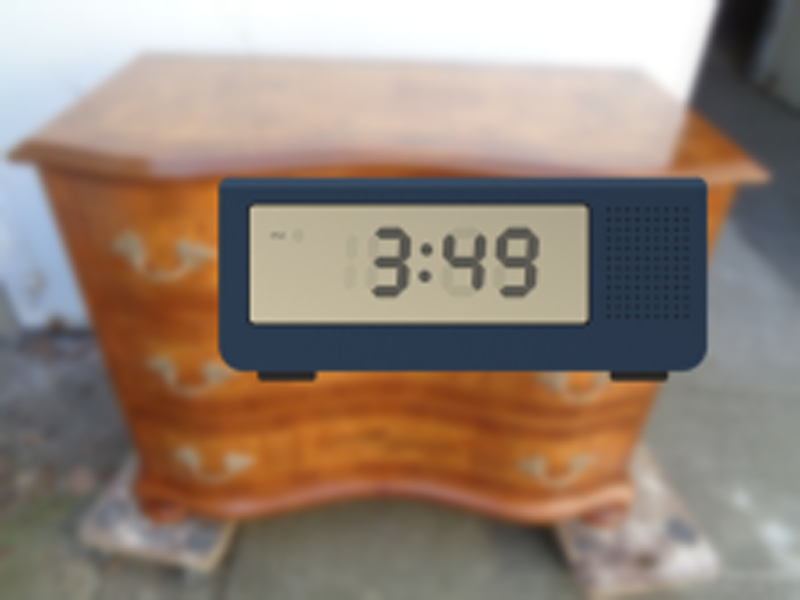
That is h=3 m=49
